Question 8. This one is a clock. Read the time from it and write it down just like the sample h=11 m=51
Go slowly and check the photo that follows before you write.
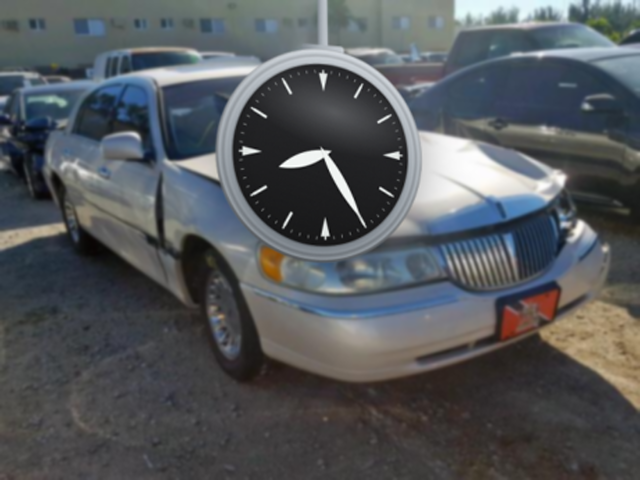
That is h=8 m=25
